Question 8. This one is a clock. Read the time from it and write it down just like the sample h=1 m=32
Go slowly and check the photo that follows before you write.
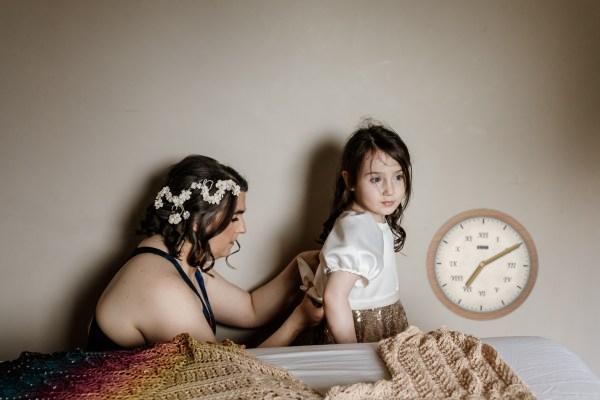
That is h=7 m=10
